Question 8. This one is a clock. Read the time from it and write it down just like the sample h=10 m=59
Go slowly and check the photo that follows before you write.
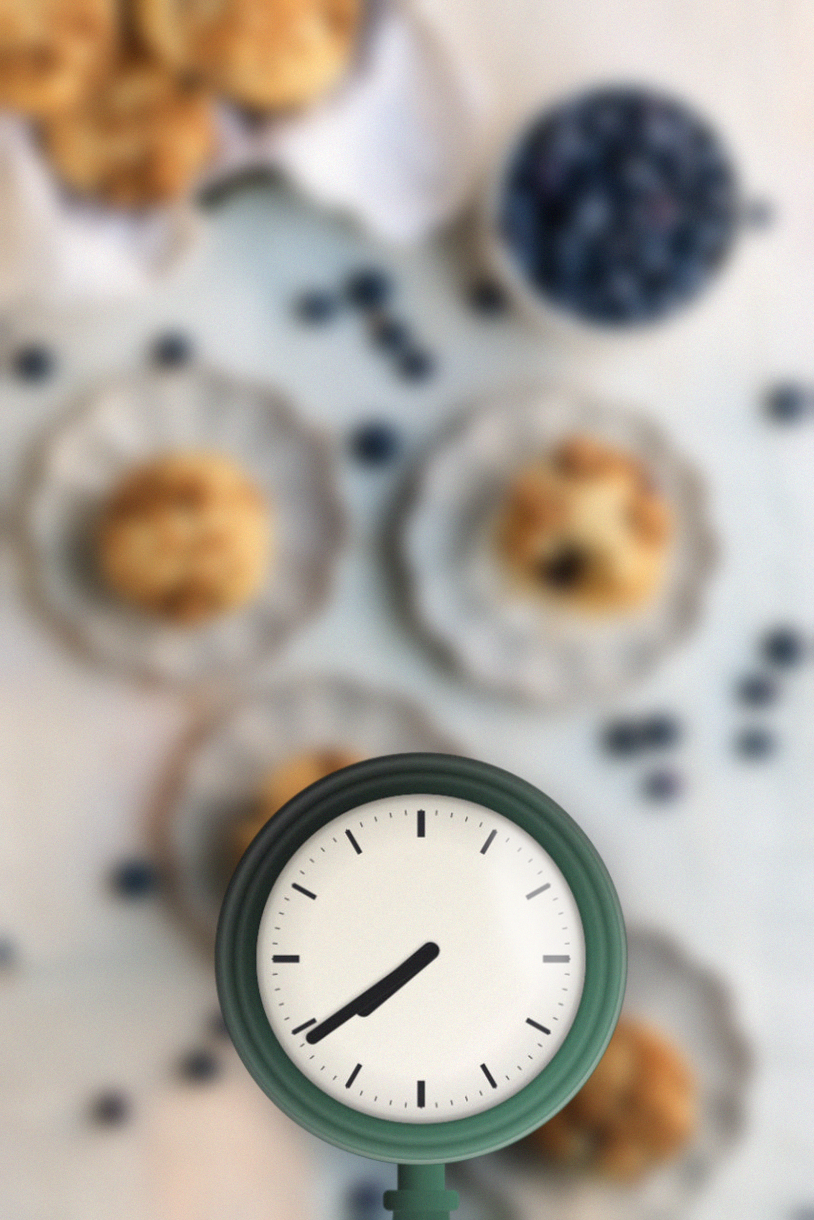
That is h=7 m=39
